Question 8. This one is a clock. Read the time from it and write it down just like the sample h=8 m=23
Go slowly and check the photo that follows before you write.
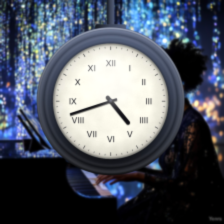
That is h=4 m=42
